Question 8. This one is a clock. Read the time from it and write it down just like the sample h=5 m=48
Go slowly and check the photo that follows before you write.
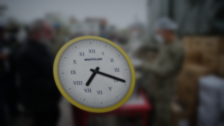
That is h=7 m=19
